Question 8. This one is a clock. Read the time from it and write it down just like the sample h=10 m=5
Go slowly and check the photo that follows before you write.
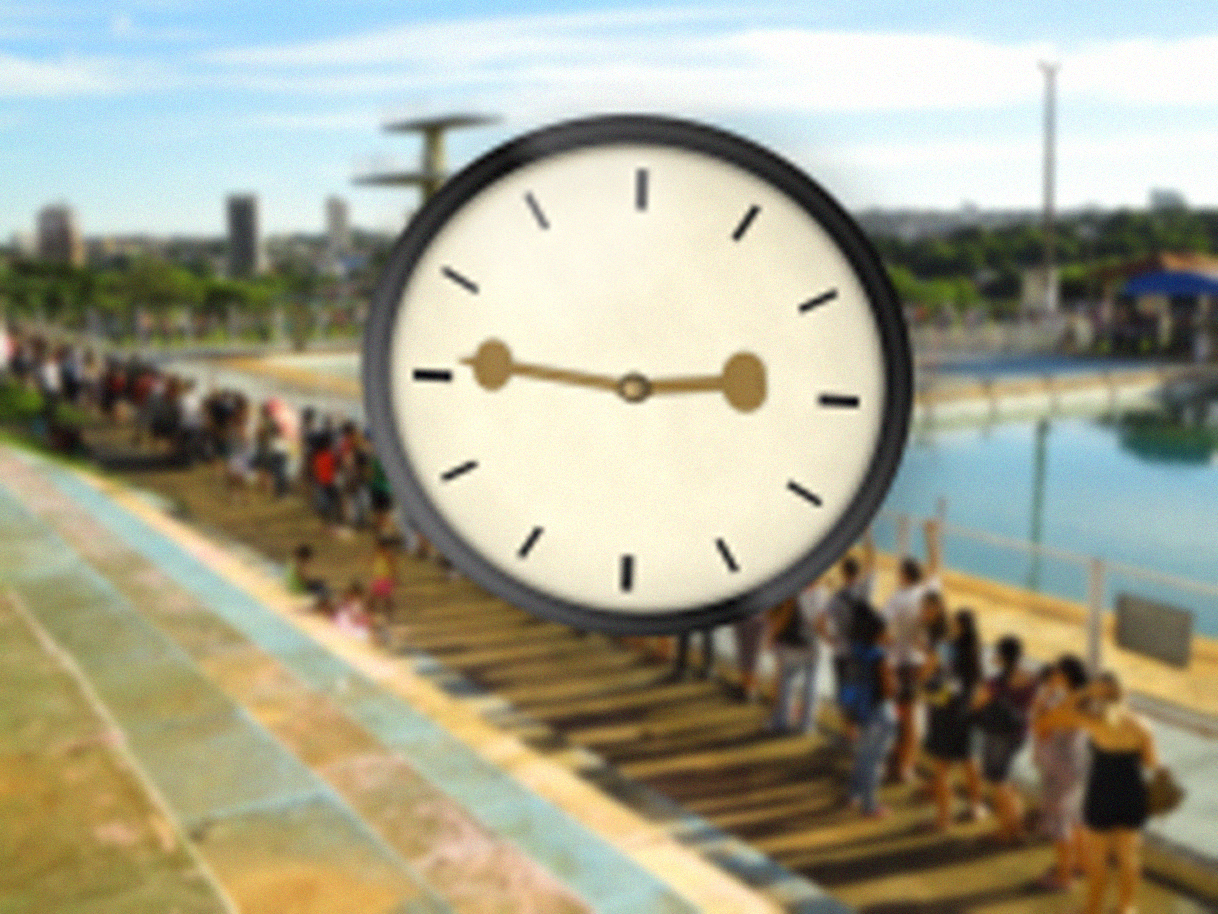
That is h=2 m=46
